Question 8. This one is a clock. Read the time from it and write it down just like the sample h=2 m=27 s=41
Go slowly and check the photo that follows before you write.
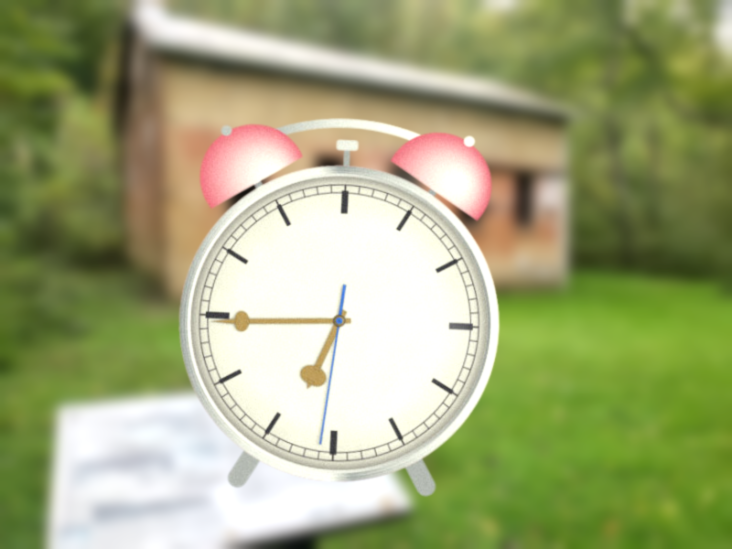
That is h=6 m=44 s=31
